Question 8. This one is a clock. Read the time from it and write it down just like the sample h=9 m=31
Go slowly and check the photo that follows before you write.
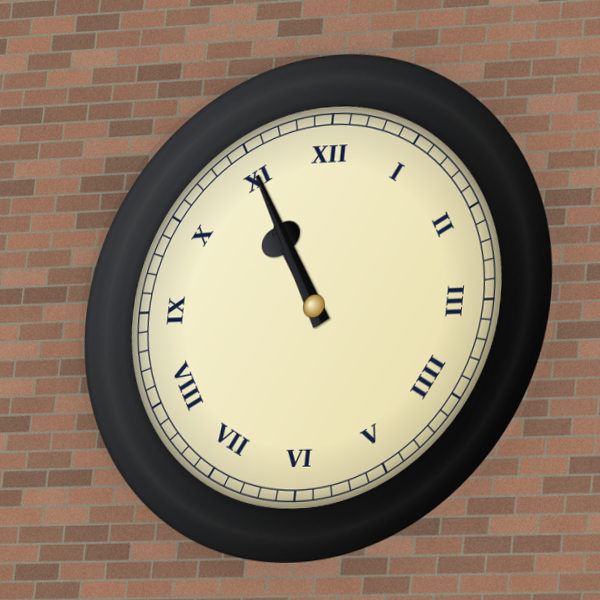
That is h=10 m=55
